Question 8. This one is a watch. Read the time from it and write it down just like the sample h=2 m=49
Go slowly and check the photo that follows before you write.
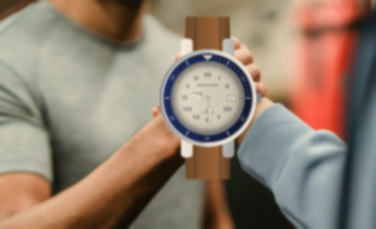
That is h=9 m=29
